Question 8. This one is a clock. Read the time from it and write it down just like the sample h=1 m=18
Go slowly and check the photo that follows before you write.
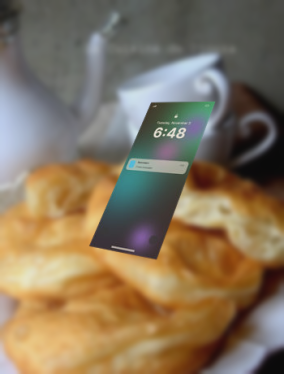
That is h=6 m=48
